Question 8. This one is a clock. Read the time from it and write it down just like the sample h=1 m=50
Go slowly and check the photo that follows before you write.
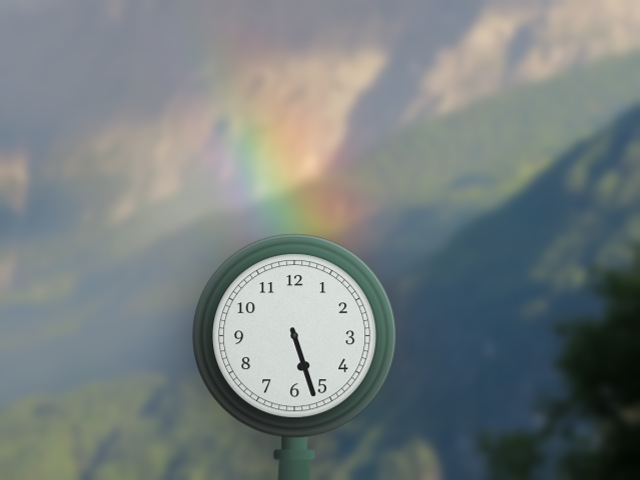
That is h=5 m=27
